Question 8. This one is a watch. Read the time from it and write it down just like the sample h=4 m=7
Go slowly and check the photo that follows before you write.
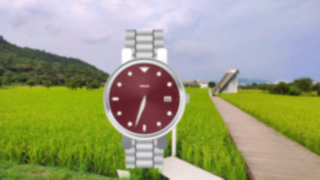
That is h=6 m=33
